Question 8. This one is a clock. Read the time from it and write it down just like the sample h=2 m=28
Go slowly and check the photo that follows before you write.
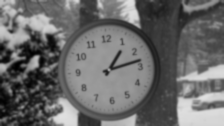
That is h=1 m=13
